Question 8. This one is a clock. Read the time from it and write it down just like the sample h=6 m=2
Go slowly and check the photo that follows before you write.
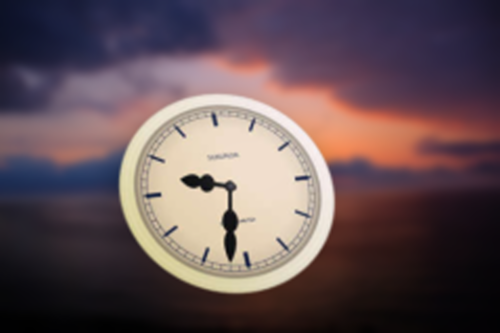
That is h=9 m=32
